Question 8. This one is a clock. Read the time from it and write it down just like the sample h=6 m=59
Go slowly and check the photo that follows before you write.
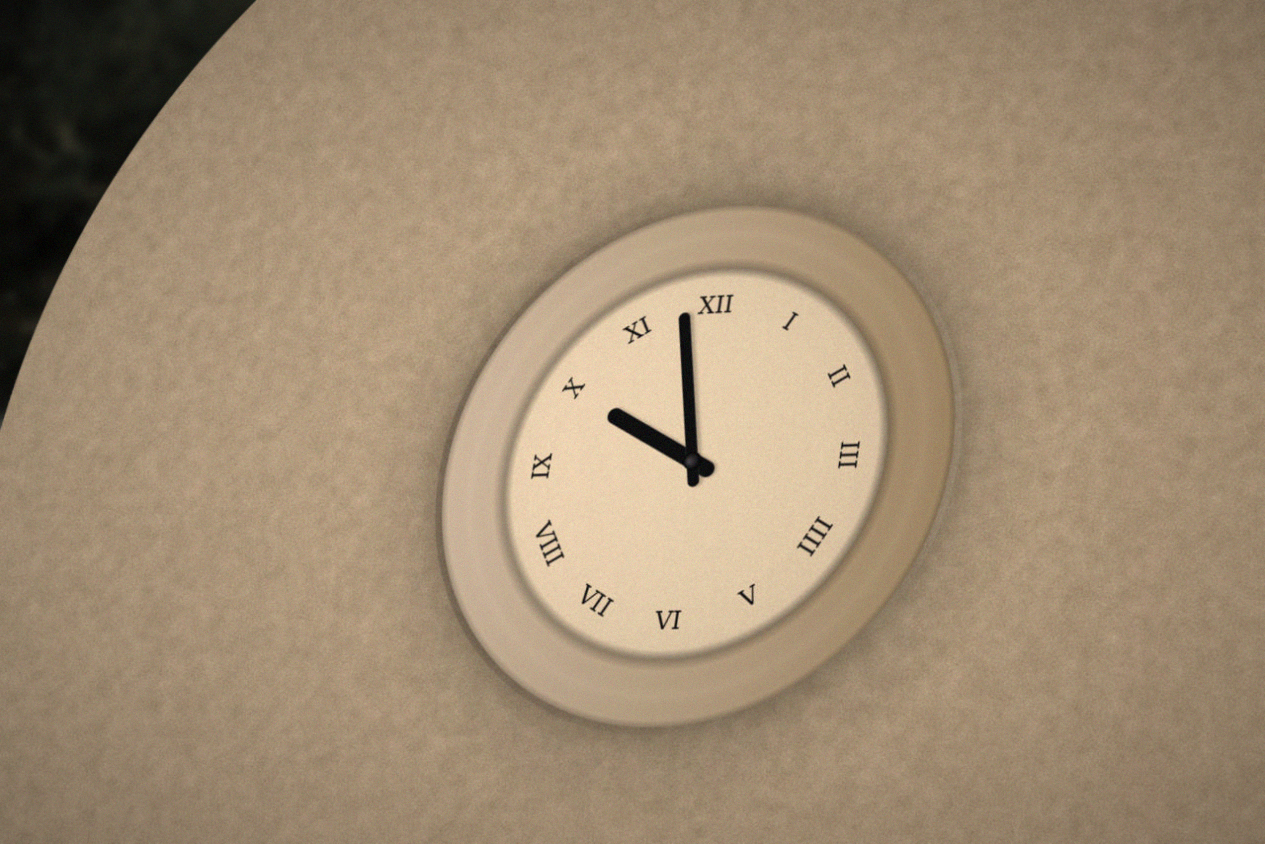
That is h=9 m=58
